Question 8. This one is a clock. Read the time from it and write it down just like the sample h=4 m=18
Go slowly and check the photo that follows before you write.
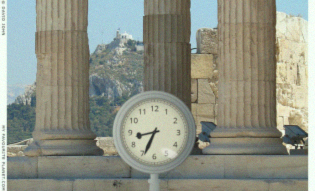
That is h=8 m=34
